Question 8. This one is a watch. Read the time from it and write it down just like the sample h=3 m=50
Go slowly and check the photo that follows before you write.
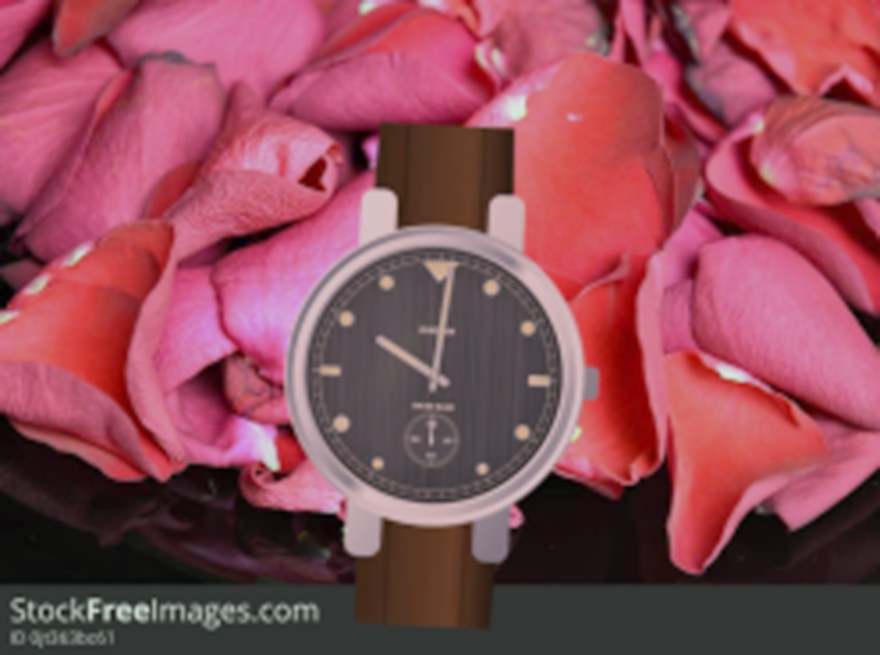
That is h=10 m=1
